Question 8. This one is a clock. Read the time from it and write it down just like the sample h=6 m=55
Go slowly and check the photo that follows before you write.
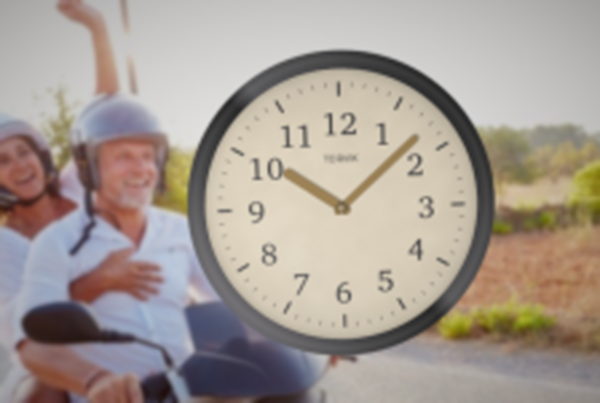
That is h=10 m=8
